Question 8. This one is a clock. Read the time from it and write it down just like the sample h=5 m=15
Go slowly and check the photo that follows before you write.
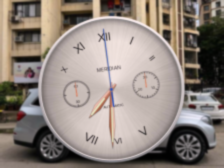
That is h=7 m=31
